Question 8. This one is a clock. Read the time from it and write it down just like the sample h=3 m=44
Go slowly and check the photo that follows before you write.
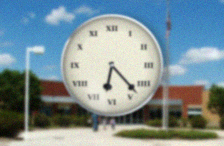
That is h=6 m=23
